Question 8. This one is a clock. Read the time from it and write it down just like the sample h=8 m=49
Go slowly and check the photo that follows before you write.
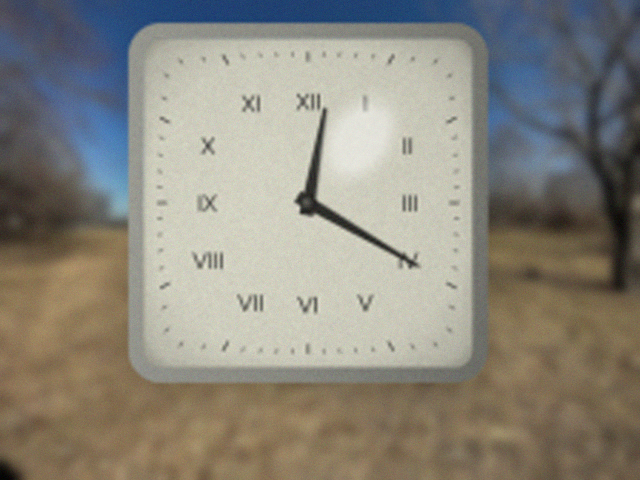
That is h=12 m=20
